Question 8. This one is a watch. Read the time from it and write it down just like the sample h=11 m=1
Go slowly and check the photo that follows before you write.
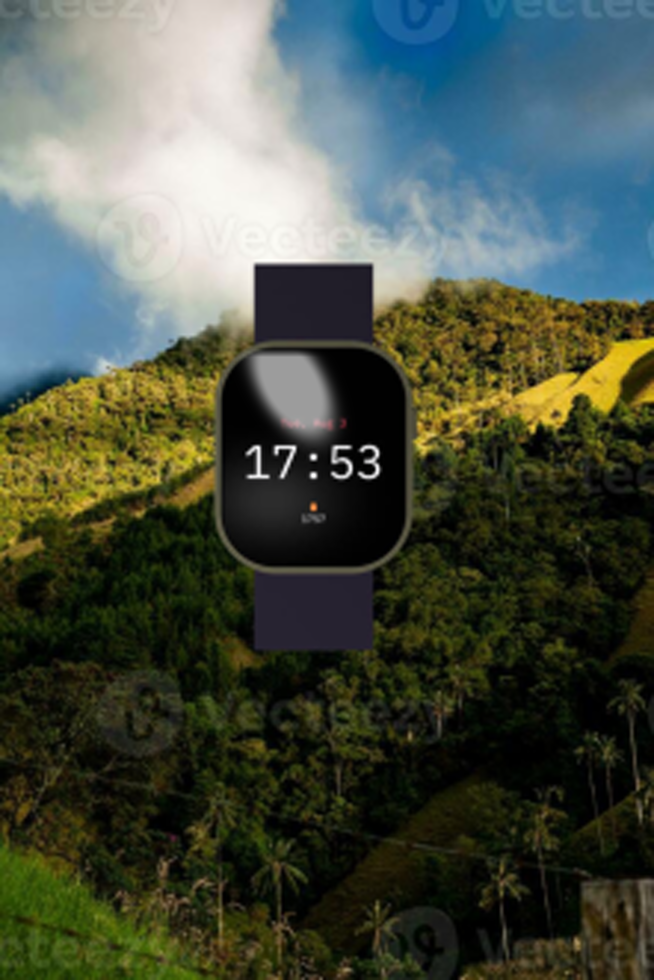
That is h=17 m=53
